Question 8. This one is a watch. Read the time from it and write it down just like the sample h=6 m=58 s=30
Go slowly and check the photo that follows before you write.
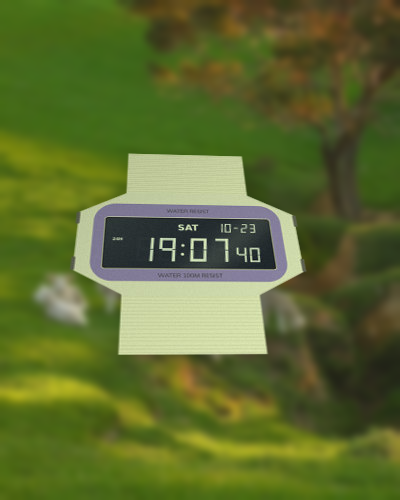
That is h=19 m=7 s=40
